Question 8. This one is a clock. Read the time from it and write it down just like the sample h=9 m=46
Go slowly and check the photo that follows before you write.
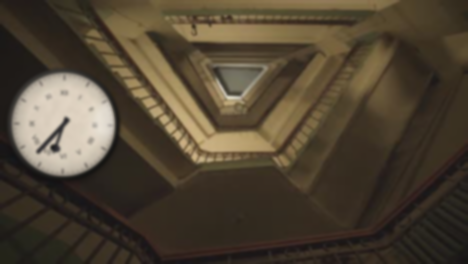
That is h=6 m=37
